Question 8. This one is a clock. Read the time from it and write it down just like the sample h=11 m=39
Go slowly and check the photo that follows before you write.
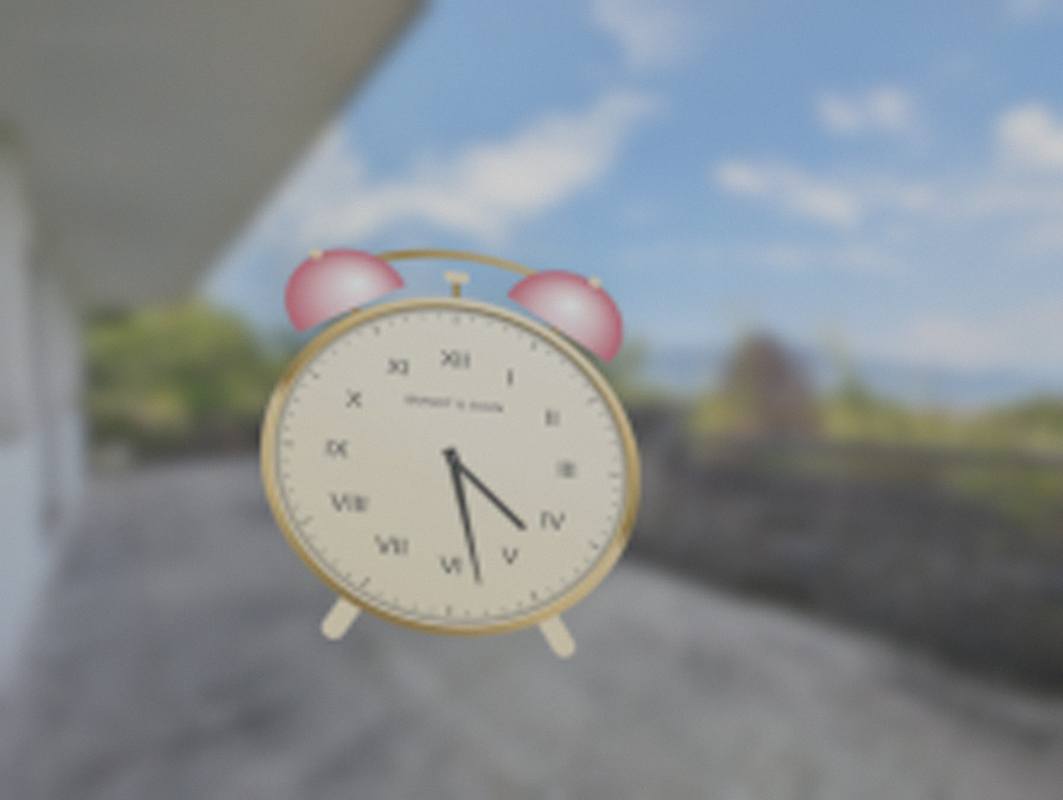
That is h=4 m=28
